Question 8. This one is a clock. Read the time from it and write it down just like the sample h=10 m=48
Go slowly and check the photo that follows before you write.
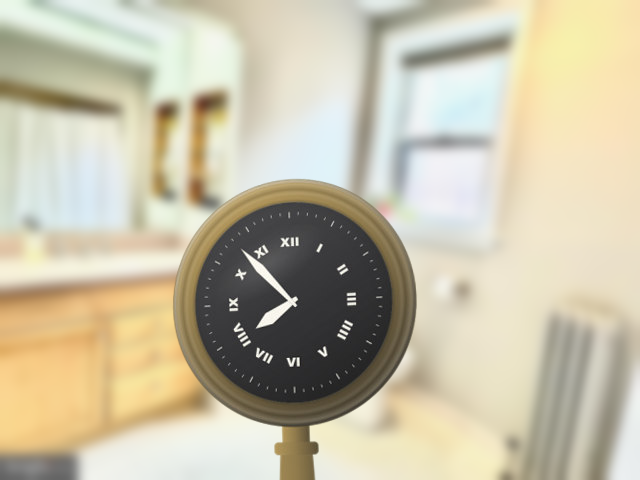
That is h=7 m=53
